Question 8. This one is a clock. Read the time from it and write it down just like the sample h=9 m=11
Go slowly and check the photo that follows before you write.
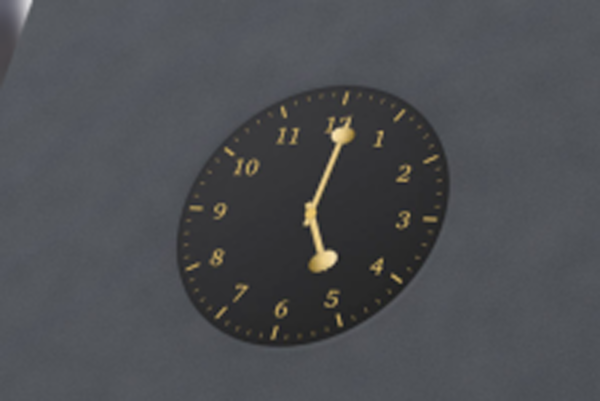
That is h=5 m=1
